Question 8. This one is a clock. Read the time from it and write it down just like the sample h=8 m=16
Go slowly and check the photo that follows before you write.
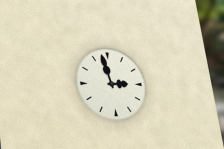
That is h=2 m=58
